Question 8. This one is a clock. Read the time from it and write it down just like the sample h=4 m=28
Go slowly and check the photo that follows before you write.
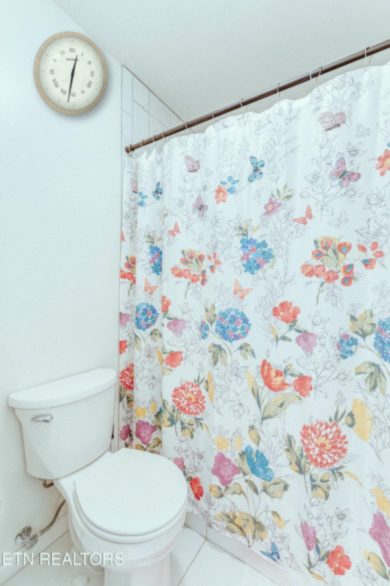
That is h=12 m=32
